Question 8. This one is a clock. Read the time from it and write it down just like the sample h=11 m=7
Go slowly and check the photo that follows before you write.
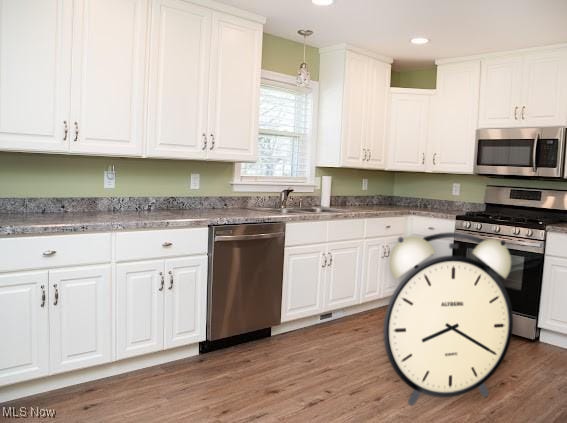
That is h=8 m=20
